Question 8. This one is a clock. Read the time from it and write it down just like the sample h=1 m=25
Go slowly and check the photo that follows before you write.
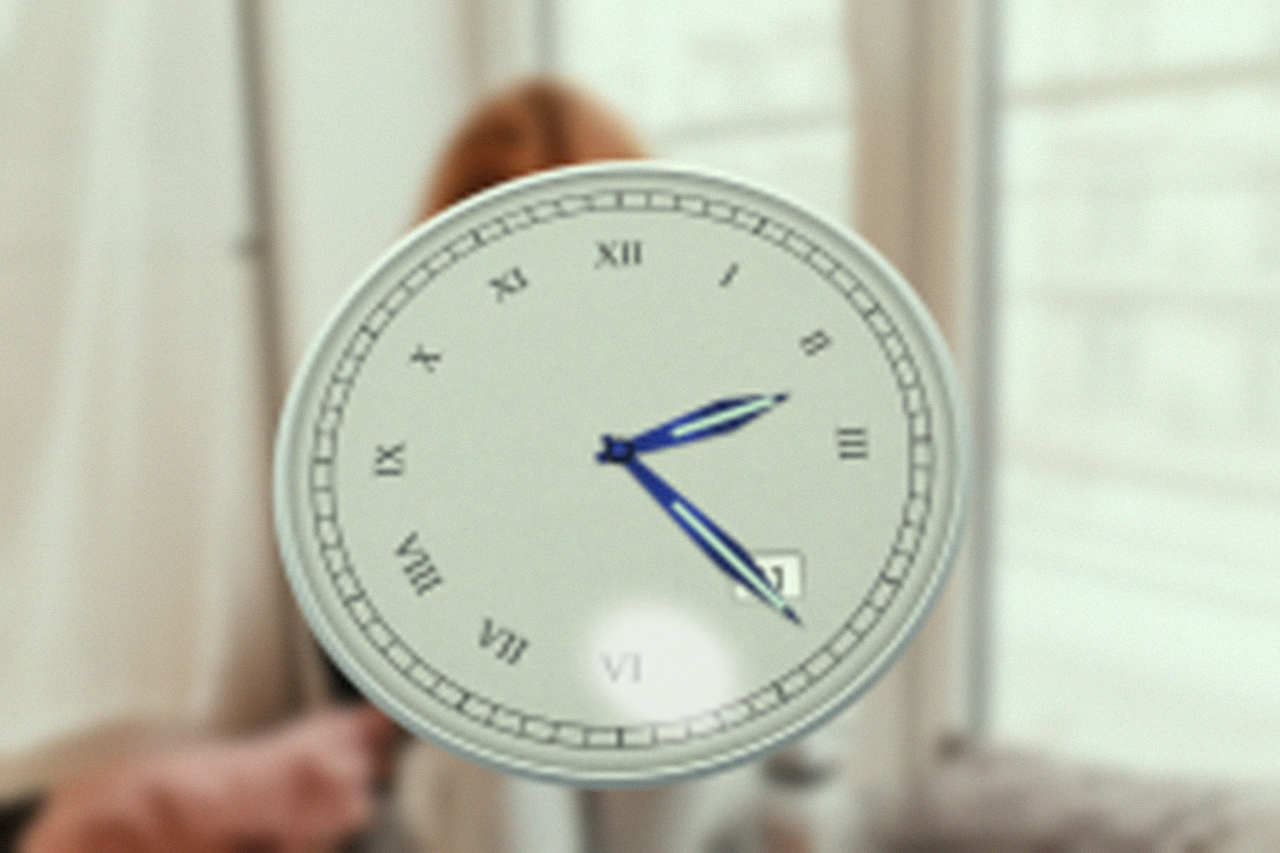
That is h=2 m=23
